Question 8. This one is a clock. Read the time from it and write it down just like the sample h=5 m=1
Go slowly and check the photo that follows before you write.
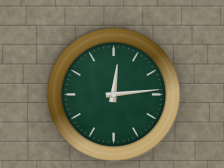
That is h=12 m=14
